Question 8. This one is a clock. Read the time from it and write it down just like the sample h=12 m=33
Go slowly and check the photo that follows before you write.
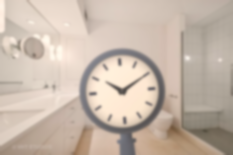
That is h=10 m=10
